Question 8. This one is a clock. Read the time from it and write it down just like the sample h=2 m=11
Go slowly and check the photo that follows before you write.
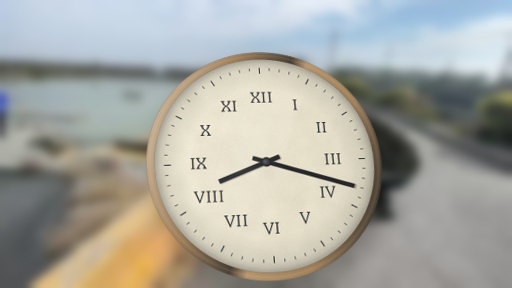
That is h=8 m=18
